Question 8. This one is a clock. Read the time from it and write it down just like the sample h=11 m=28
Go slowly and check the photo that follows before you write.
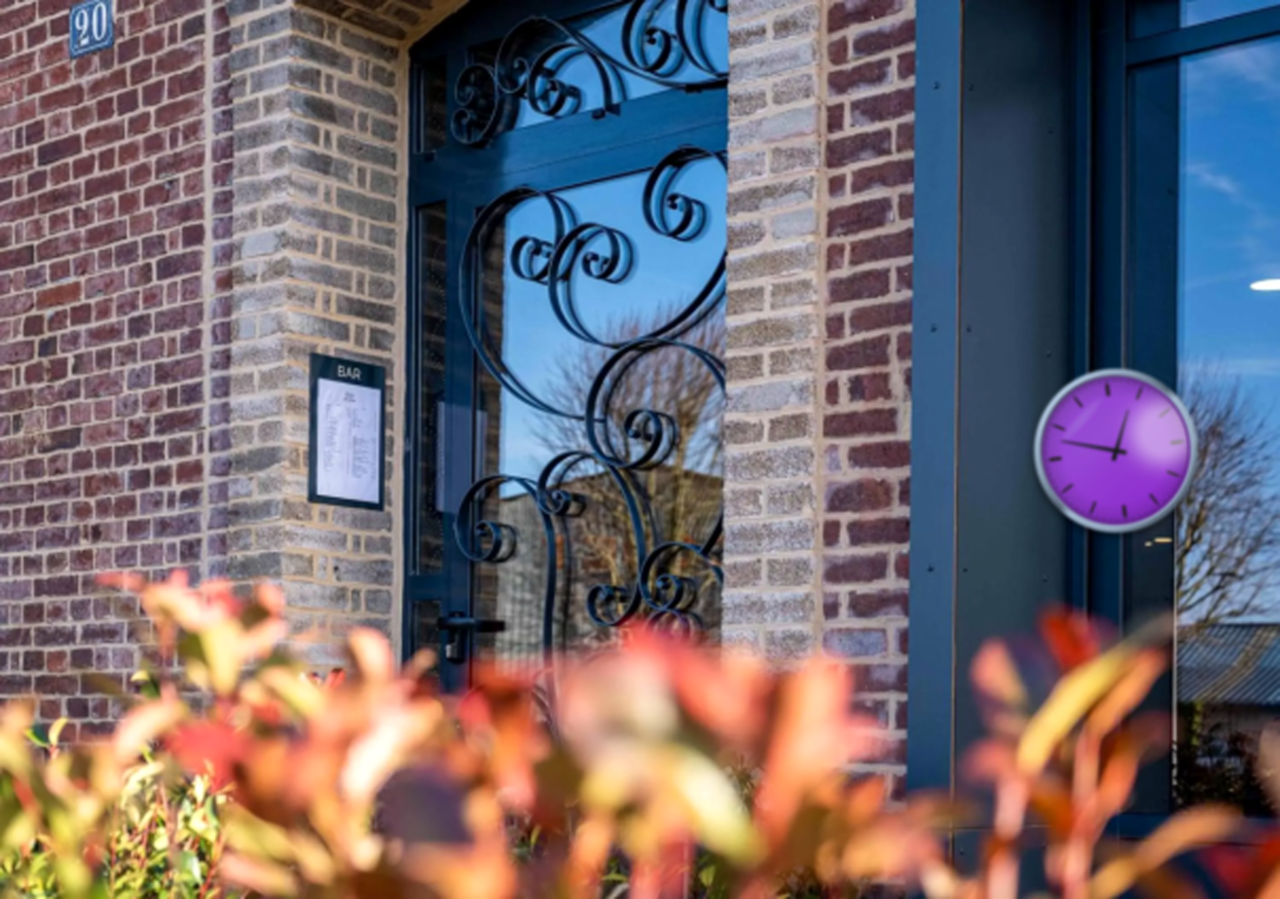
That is h=12 m=48
